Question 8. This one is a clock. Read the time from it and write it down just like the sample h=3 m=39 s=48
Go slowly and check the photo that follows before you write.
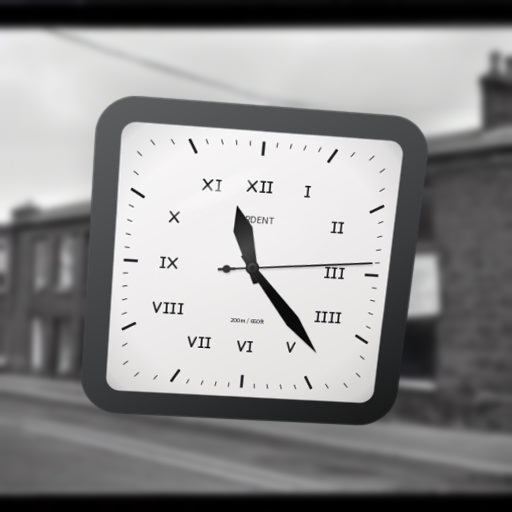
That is h=11 m=23 s=14
